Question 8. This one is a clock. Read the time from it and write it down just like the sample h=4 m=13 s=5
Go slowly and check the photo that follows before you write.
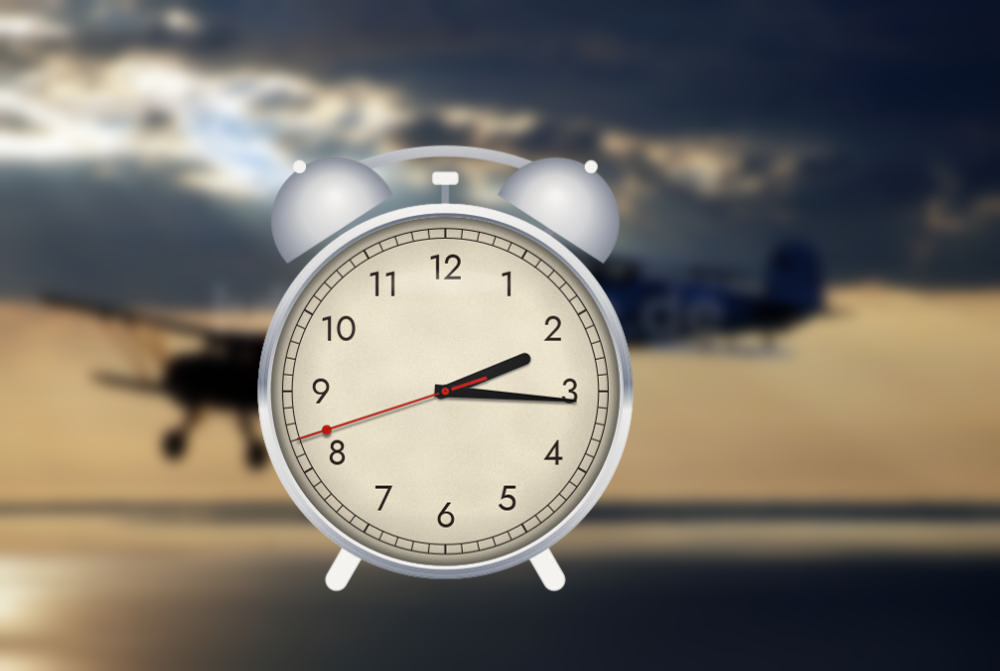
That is h=2 m=15 s=42
